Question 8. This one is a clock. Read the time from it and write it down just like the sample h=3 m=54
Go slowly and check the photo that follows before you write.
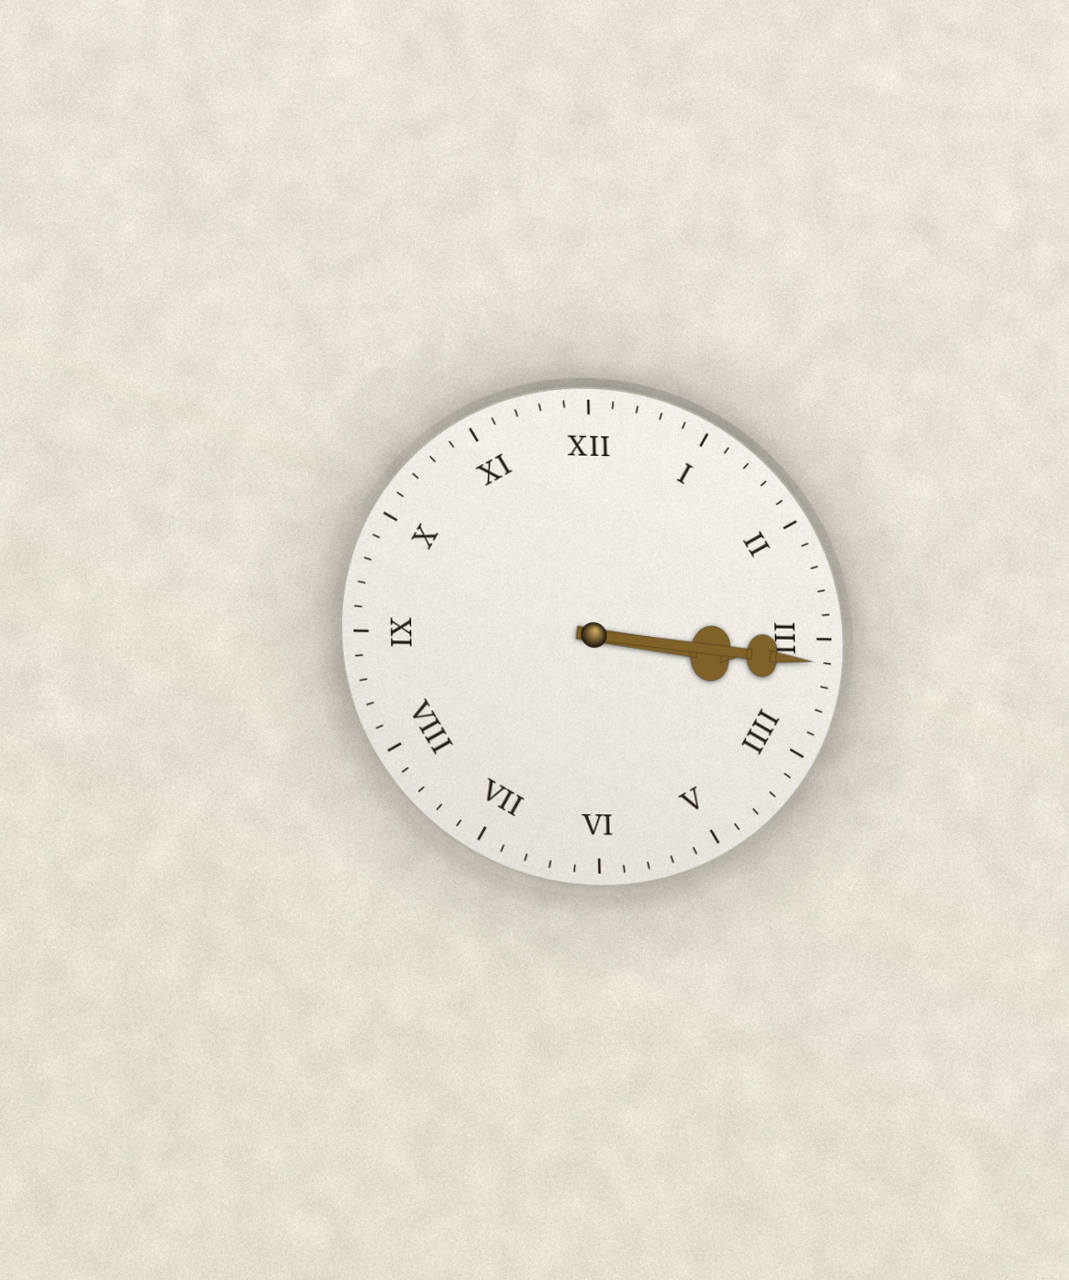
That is h=3 m=16
